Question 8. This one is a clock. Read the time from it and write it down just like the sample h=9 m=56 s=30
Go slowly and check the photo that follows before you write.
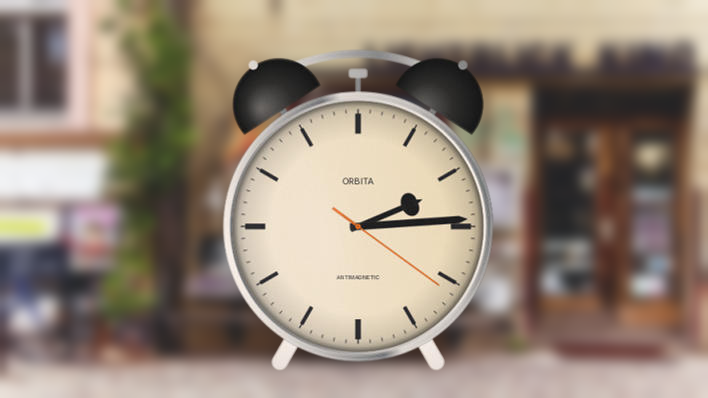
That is h=2 m=14 s=21
